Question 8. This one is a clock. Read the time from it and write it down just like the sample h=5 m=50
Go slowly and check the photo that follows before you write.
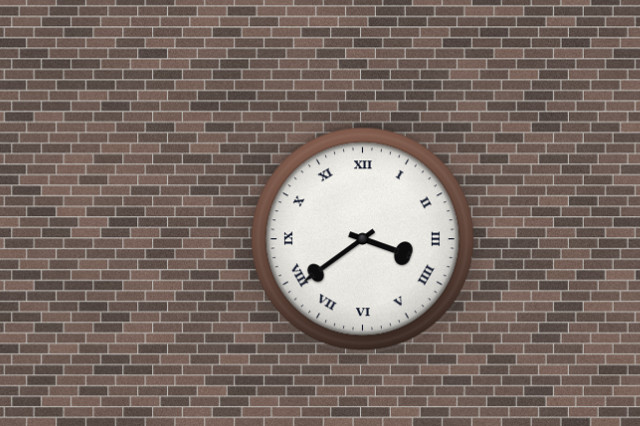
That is h=3 m=39
